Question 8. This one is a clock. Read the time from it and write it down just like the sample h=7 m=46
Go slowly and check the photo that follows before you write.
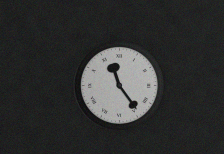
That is h=11 m=24
